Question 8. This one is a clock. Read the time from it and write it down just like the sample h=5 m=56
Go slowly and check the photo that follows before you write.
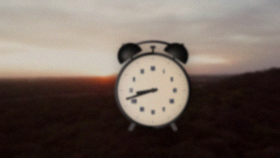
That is h=8 m=42
